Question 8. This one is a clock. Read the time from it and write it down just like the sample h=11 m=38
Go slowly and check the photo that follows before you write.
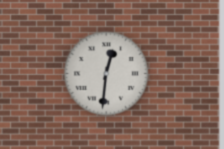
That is h=12 m=31
